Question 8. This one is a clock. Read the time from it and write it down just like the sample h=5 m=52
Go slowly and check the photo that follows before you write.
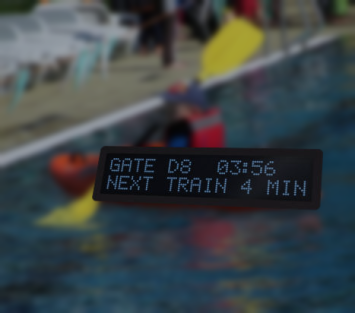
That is h=3 m=56
